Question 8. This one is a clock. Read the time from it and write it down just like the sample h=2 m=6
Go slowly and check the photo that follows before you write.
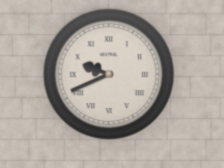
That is h=9 m=41
